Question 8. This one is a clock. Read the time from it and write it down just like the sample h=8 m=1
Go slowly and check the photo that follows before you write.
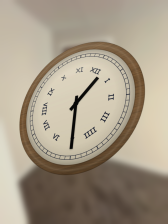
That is h=12 m=25
